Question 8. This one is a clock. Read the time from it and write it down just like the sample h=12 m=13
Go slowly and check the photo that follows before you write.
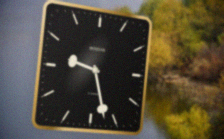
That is h=9 m=27
